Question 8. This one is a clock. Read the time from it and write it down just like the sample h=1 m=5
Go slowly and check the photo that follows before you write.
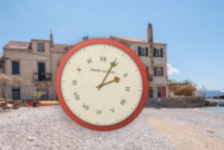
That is h=2 m=4
